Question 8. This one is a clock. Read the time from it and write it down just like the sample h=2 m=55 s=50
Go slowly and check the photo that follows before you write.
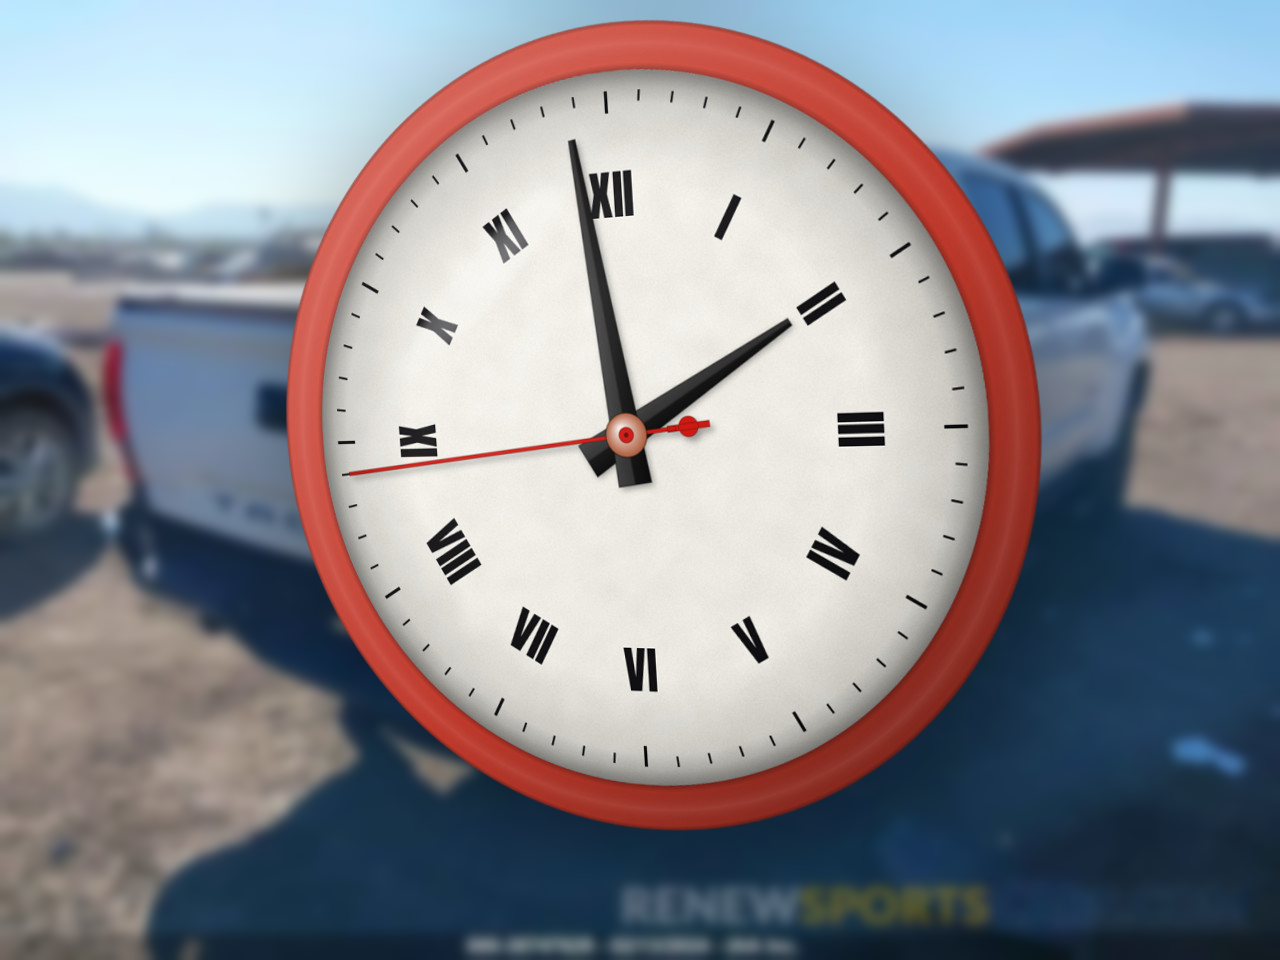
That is h=1 m=58 s=44
